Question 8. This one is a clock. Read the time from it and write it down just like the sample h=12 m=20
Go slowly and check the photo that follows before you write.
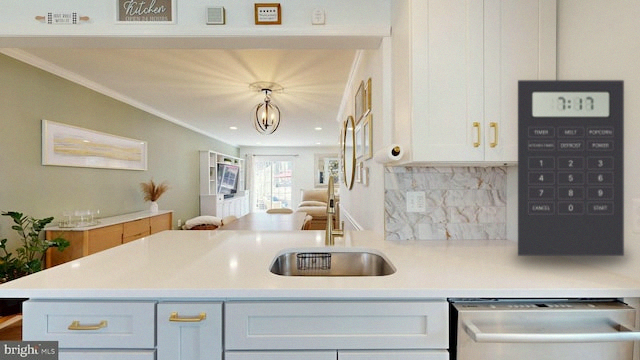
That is h=7 m=17
